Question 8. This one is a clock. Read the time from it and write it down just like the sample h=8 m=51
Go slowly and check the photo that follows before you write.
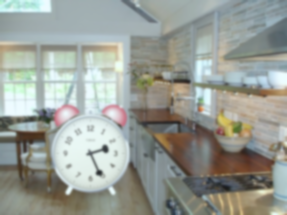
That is h=2 m=26
